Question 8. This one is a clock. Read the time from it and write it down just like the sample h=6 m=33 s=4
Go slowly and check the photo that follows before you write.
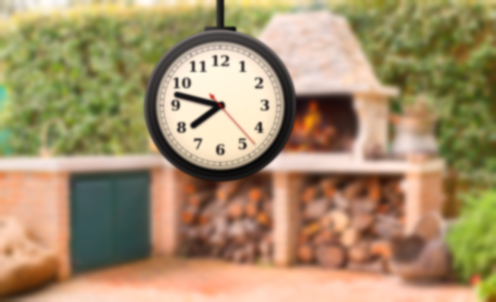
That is h=7 m=47 s=23
